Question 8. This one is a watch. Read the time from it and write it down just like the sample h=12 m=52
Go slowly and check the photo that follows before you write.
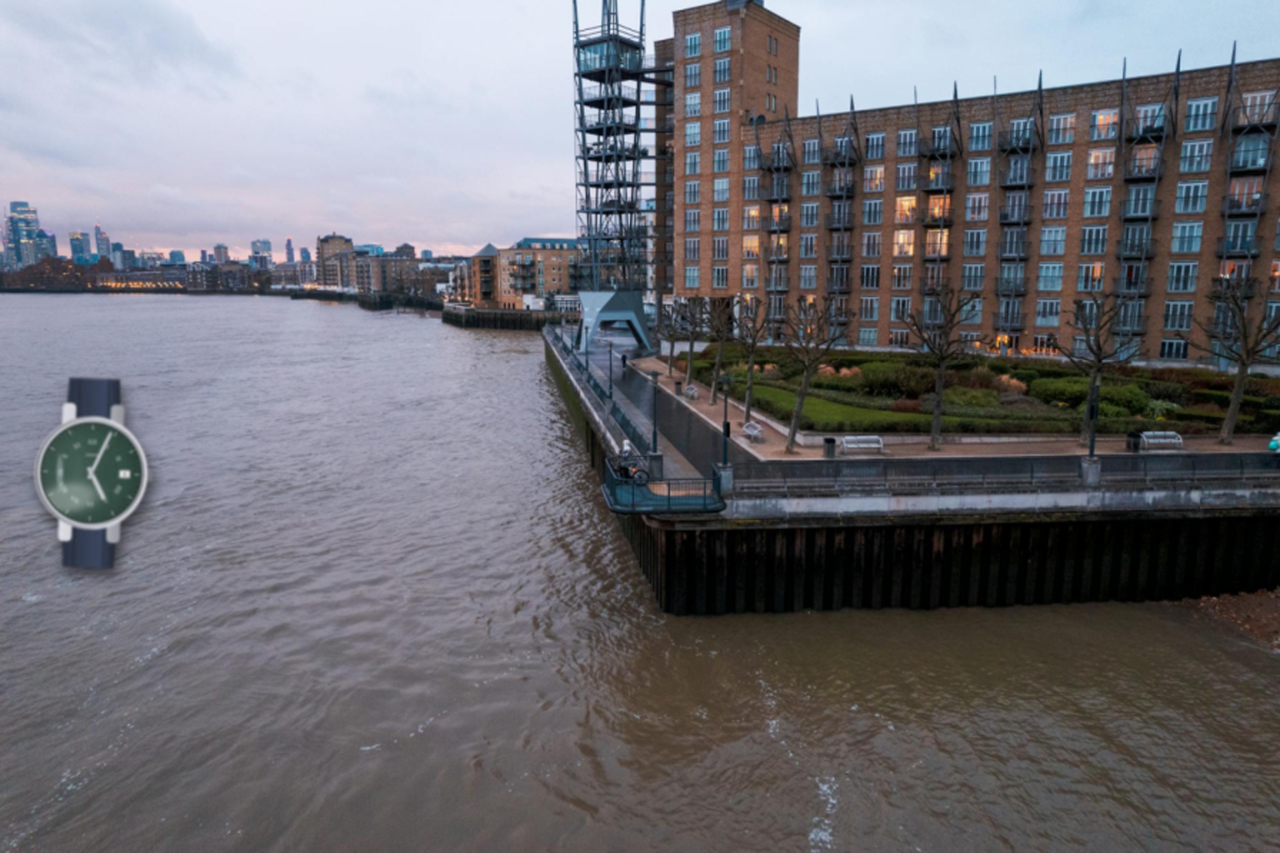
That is h=5 m=4
